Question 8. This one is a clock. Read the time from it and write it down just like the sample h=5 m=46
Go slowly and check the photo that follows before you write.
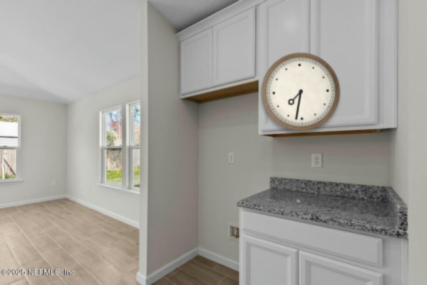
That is h=7 m=32
